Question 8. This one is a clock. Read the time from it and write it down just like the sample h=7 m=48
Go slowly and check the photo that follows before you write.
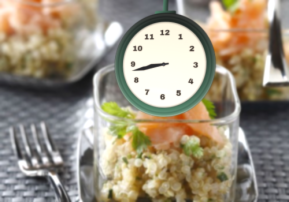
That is h=8 m=43
